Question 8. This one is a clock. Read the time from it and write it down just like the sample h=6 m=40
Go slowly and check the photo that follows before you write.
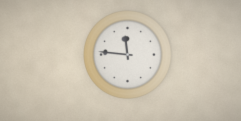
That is h=11 m=46
